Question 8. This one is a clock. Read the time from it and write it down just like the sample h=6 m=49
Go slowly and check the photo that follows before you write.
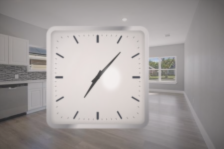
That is h=7 m=7
